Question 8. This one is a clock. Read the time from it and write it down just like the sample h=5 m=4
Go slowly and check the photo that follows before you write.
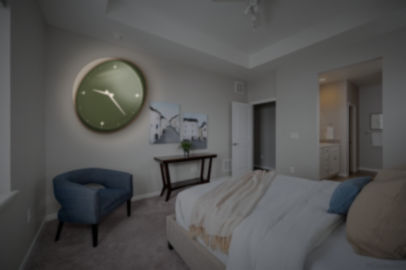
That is h=9 m=22
